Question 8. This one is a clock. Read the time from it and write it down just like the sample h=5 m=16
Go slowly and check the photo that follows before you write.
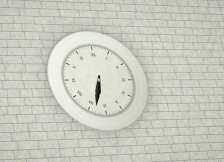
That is h=6 m=33
